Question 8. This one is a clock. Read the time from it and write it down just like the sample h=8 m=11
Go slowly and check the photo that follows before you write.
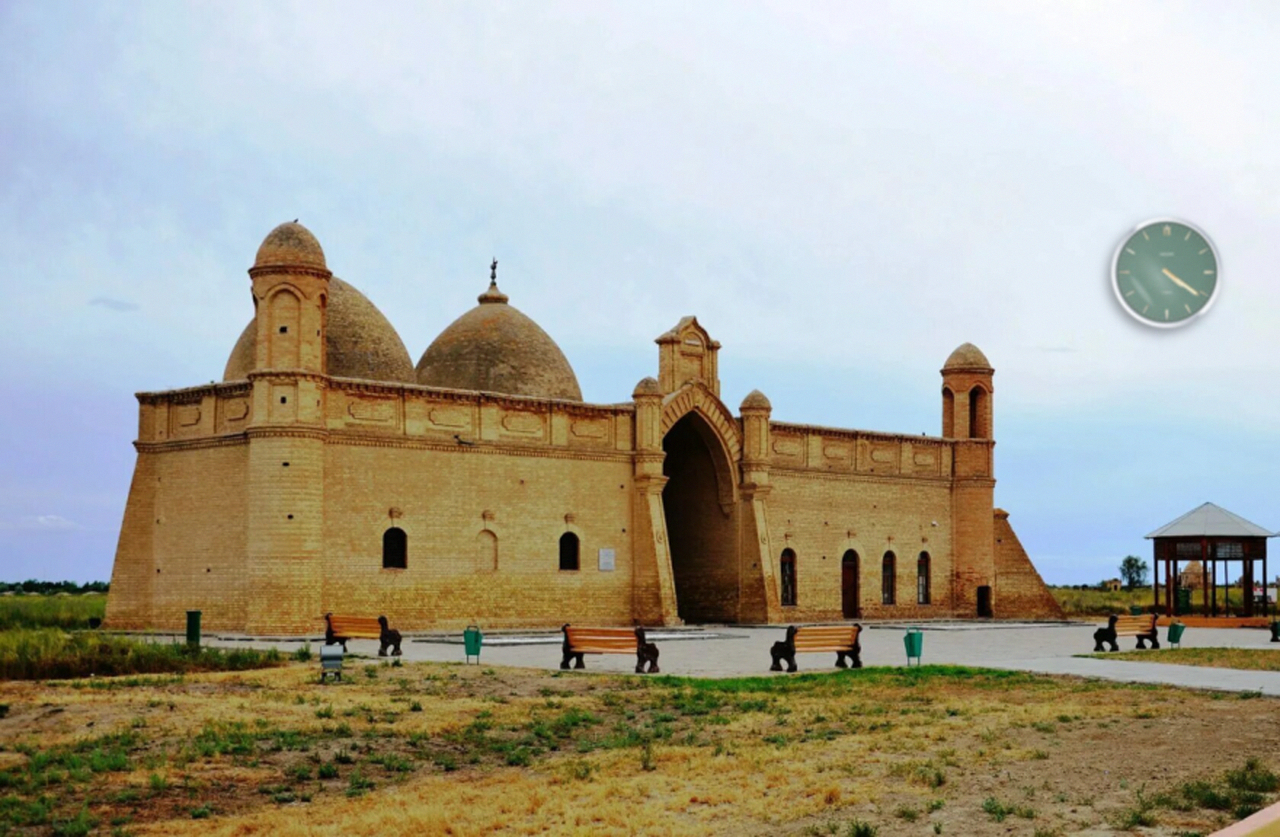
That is h=4 m=21
